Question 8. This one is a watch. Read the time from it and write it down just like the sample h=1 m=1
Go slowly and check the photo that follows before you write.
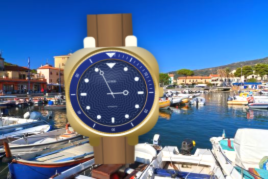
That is h=2 m=56
